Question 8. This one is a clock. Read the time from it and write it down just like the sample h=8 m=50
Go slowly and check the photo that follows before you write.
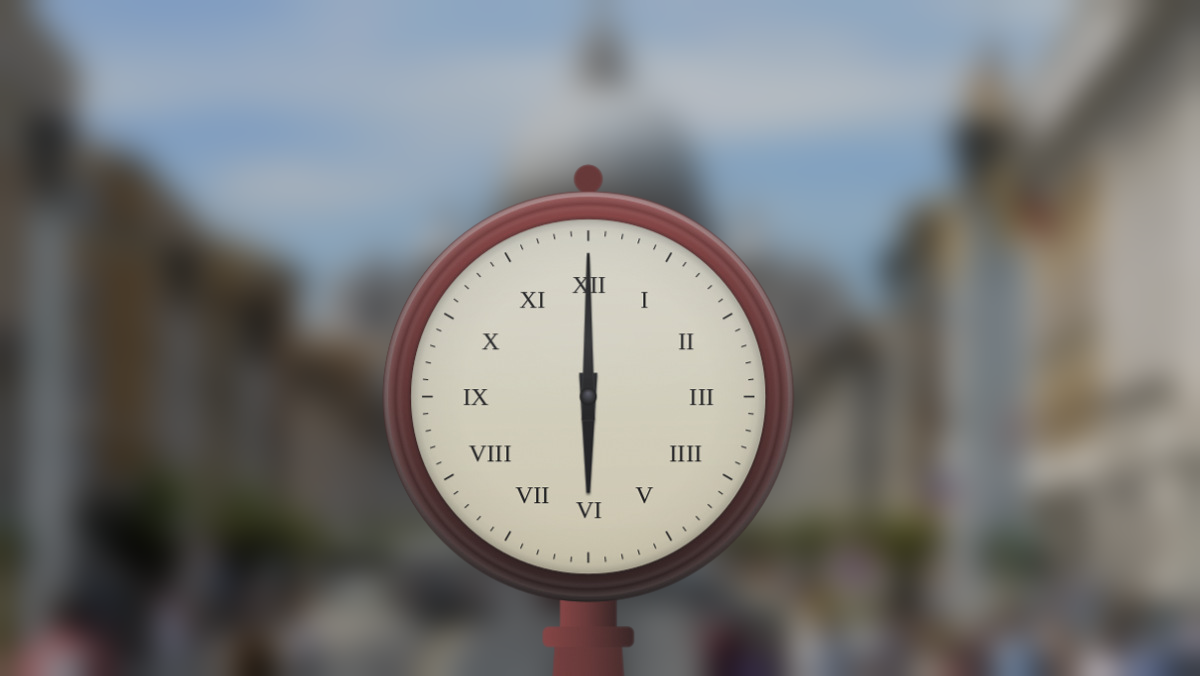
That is h=6 m=0
